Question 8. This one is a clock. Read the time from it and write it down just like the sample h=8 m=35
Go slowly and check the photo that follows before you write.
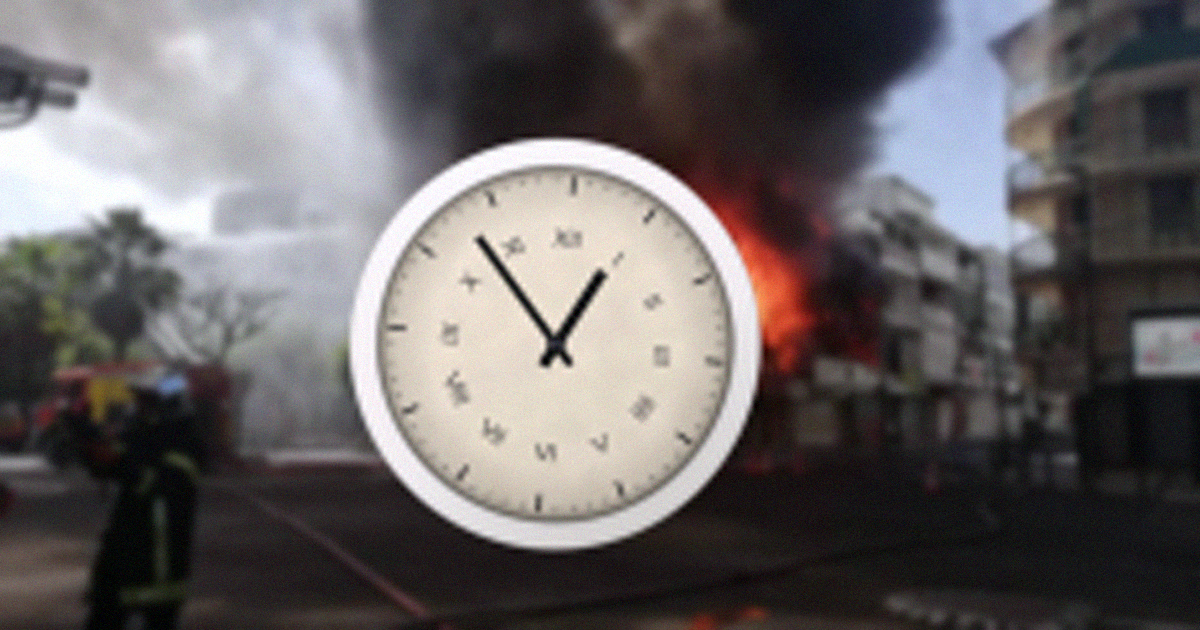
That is h=12 m=53
